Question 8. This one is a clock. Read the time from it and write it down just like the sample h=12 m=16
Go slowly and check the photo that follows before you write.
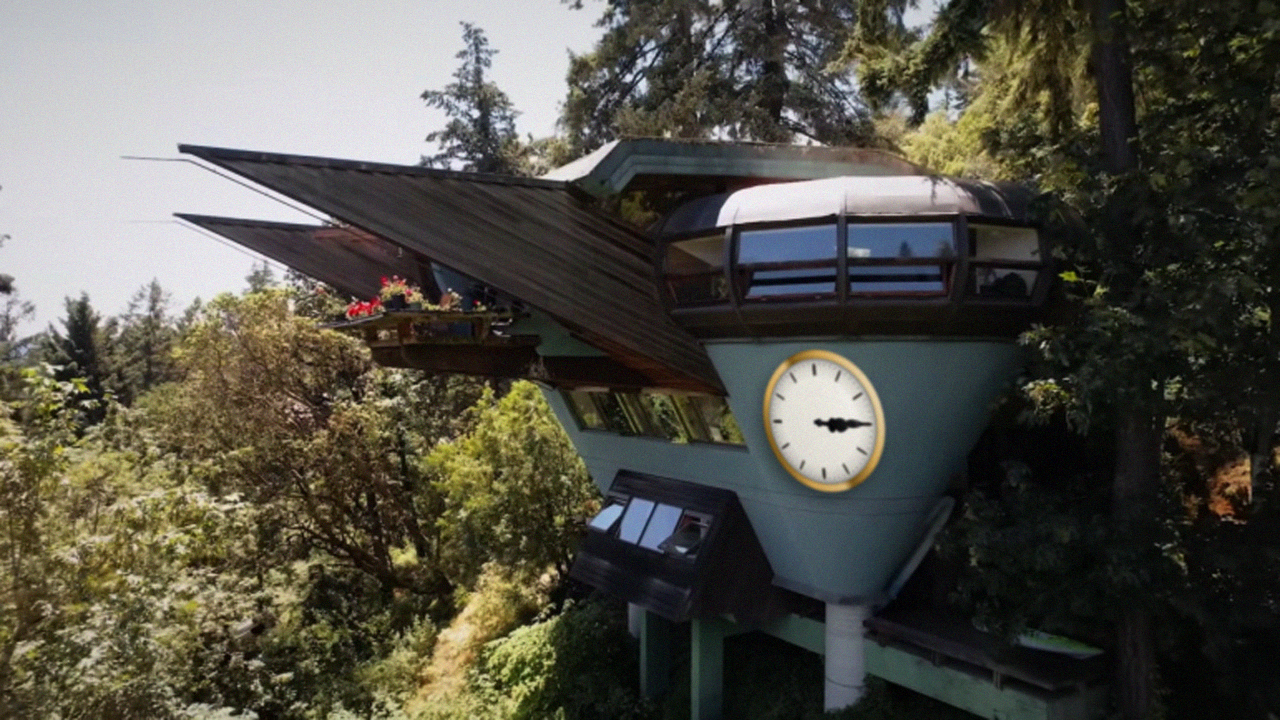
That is h=3 m=15
